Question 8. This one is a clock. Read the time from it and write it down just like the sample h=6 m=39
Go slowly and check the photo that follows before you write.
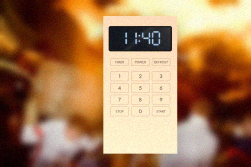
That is h=11 m=40
